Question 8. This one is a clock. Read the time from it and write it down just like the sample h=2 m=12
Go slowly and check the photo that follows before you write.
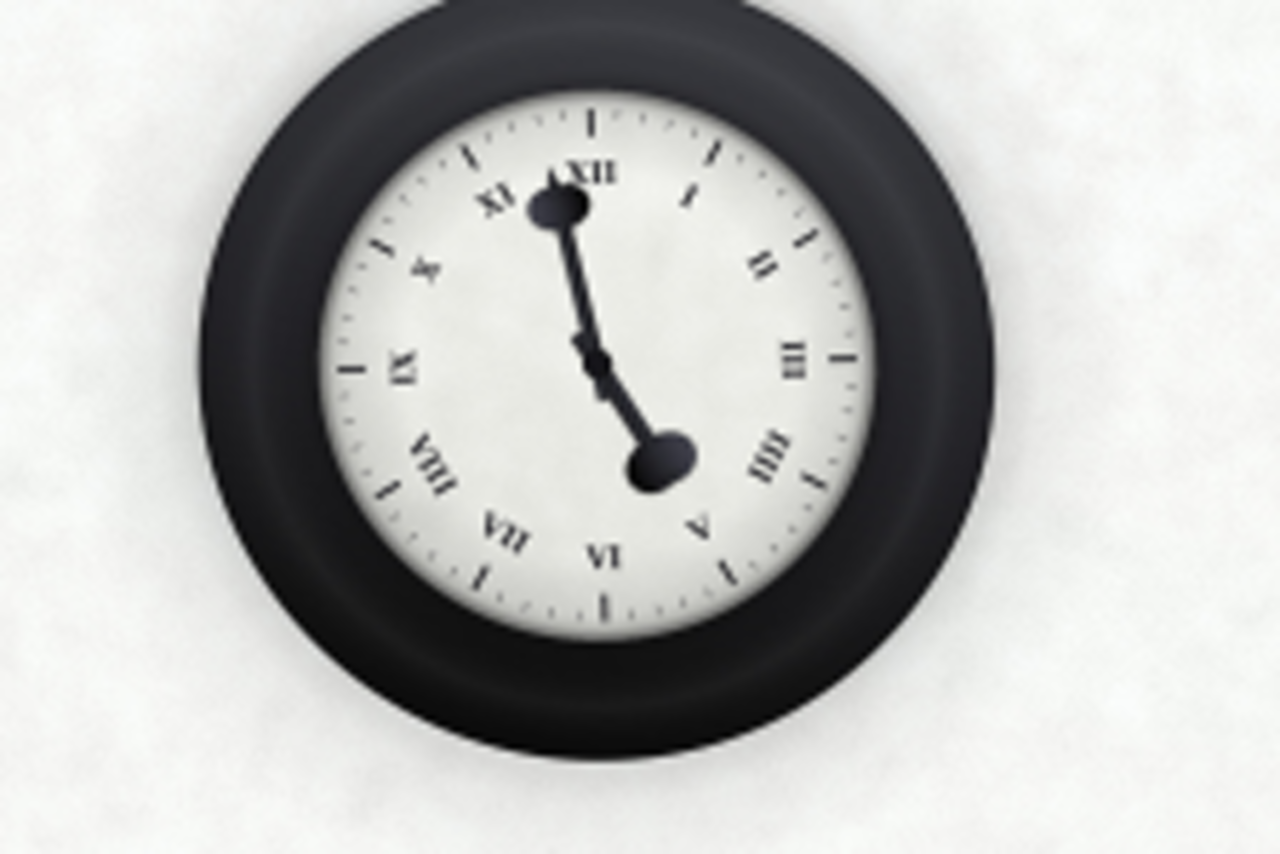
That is h=4 m=58
